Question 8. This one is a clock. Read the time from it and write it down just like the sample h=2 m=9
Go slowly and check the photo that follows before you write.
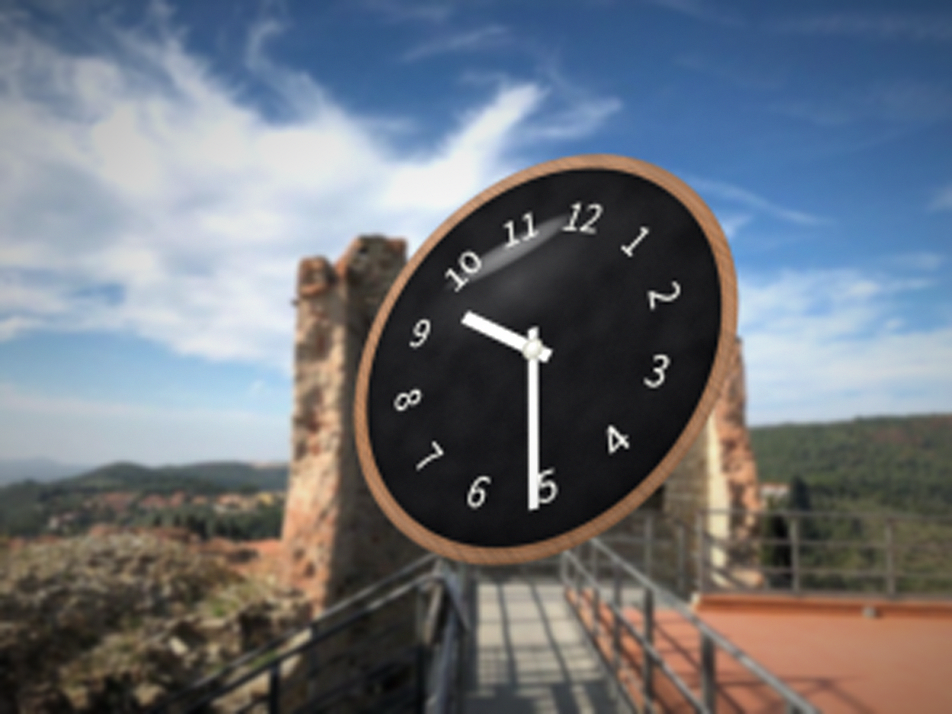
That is h=9 m=26
